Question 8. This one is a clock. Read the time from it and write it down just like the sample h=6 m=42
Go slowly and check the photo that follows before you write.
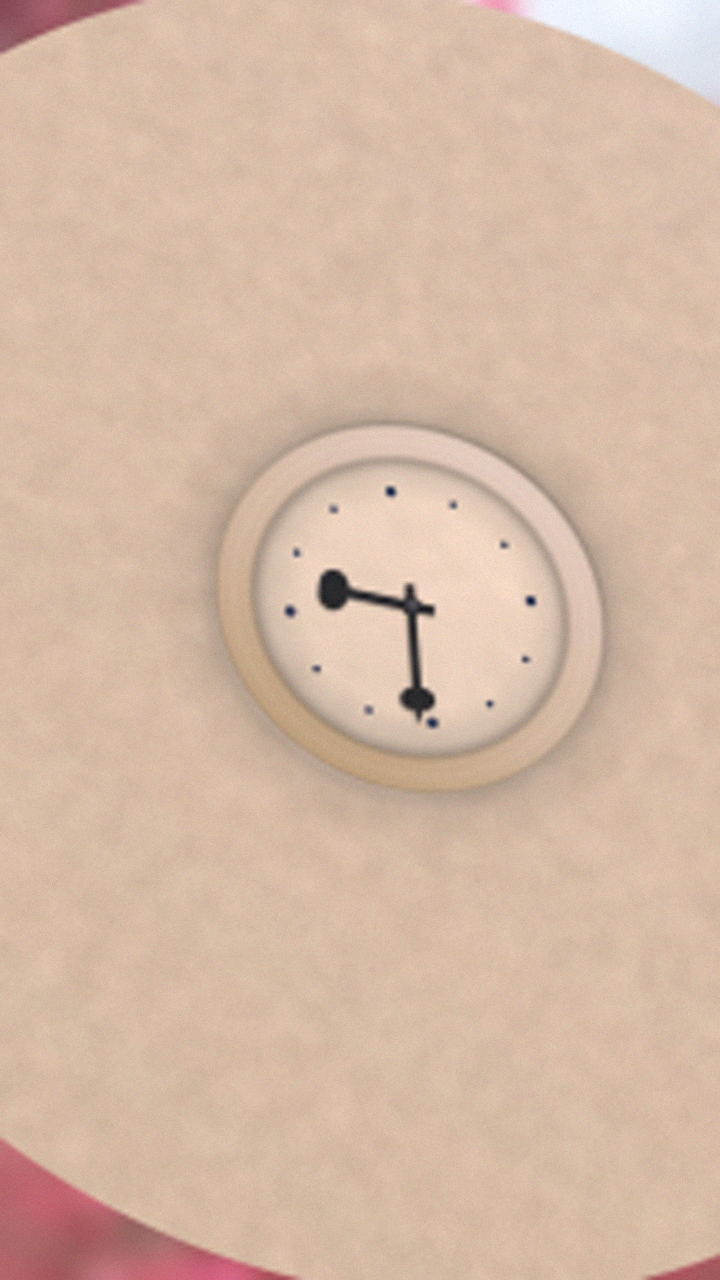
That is h=9 m=31
